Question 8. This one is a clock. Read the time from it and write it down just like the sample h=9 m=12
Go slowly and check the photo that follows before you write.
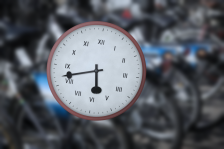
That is h=5 m=42
